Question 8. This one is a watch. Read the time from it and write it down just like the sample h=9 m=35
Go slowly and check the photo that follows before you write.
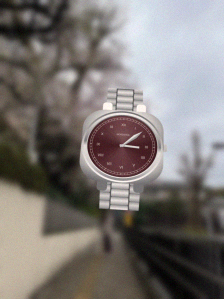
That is h=3 m=8
